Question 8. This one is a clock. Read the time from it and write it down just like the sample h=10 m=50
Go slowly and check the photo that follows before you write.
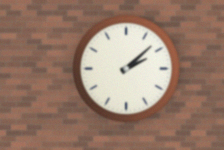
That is h=2 m=8
